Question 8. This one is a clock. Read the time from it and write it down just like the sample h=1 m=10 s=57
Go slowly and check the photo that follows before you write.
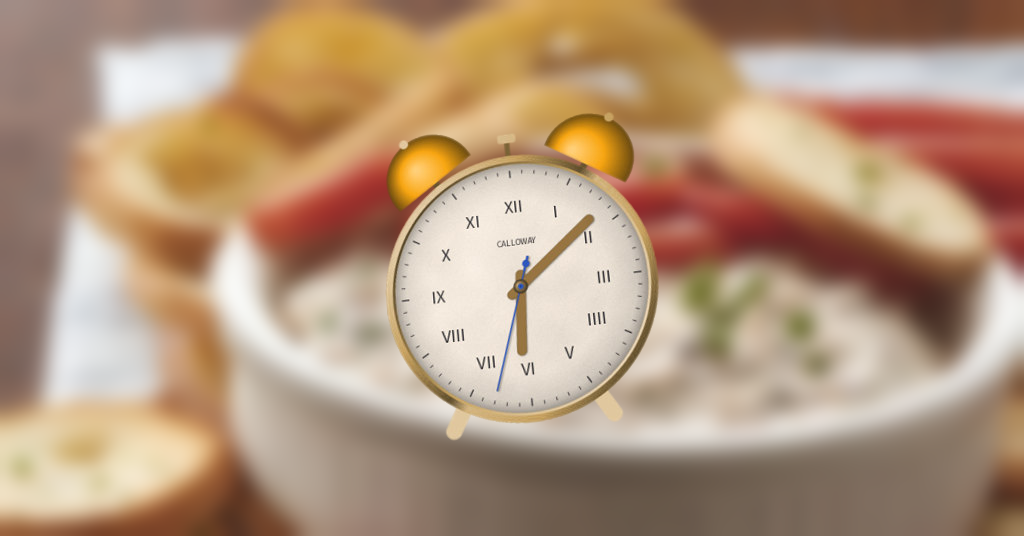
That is h=6 m=8 s=33
